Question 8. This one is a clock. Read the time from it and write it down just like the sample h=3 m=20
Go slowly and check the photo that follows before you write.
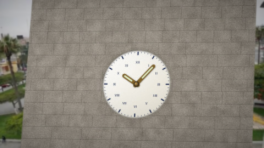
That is h=10 m=7
